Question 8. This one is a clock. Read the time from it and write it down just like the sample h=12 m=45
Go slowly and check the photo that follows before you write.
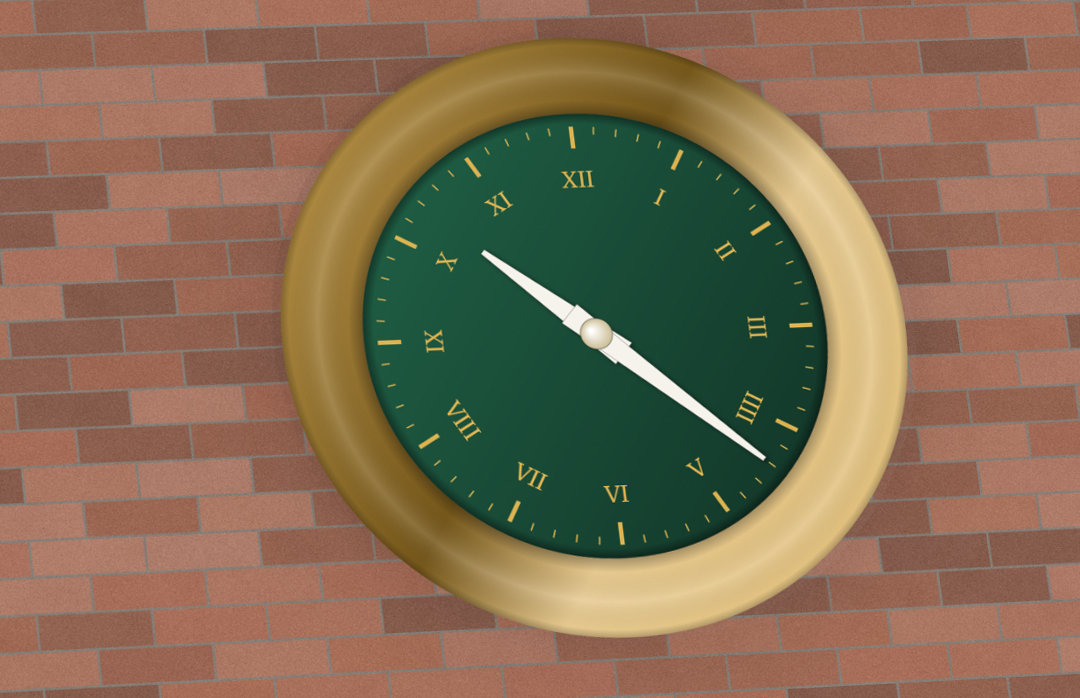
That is h=10 m=22
